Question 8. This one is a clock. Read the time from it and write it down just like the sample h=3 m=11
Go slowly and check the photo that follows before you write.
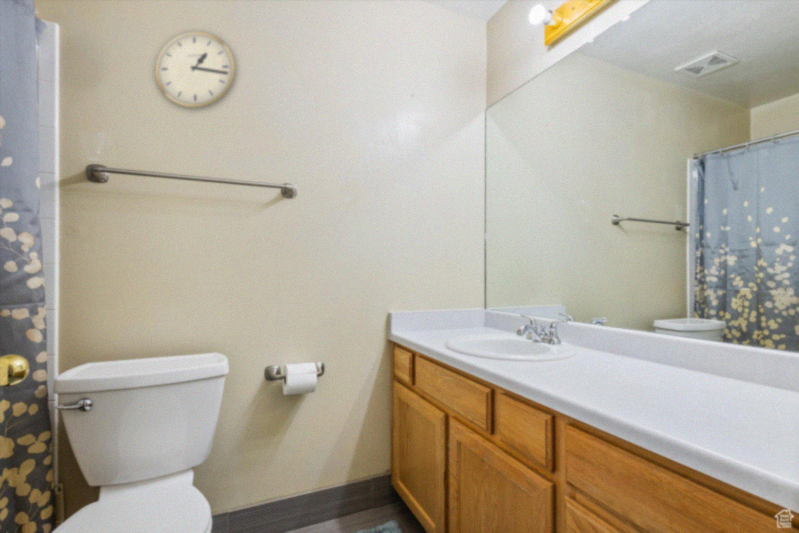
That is h=1 m=17
